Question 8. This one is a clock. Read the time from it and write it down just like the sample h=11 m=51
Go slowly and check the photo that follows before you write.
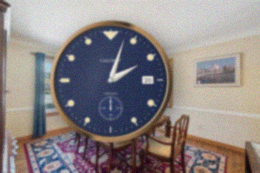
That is h=2 m=3
